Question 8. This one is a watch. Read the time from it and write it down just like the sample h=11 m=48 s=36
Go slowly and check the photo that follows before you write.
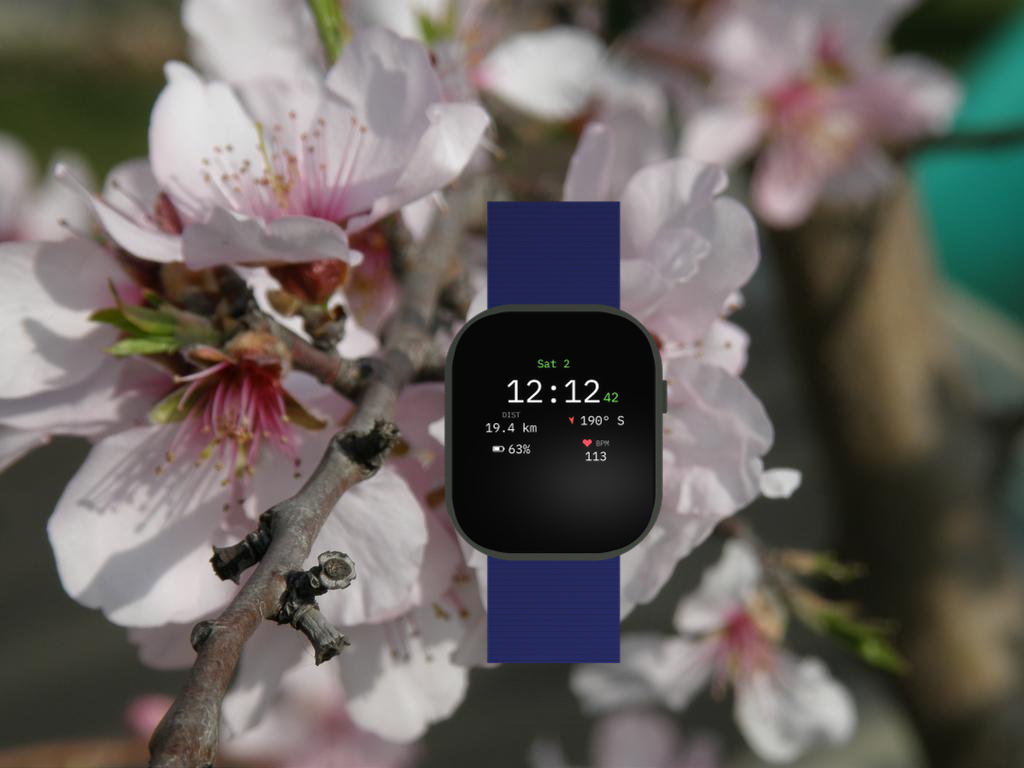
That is h=12 m=12 s=42
